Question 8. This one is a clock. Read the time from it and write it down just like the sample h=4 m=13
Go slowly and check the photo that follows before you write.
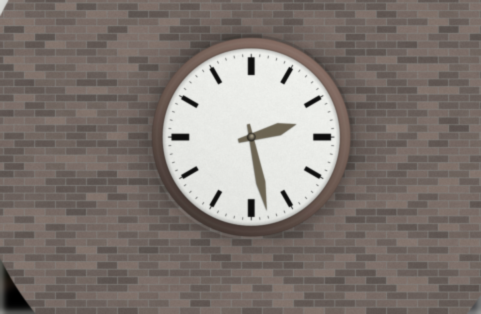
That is h=2 m=28
